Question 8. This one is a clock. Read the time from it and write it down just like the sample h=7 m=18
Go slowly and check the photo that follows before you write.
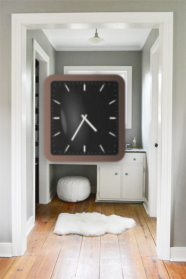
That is h=4 m=35
